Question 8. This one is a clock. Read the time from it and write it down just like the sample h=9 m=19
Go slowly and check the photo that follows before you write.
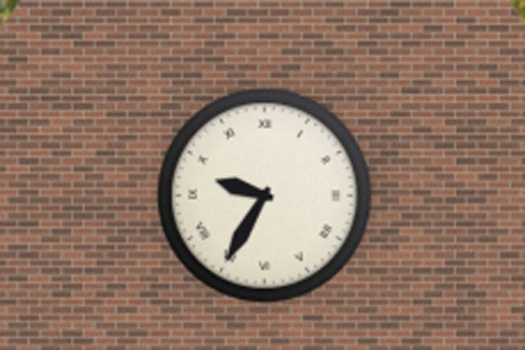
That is h=9 m=35
